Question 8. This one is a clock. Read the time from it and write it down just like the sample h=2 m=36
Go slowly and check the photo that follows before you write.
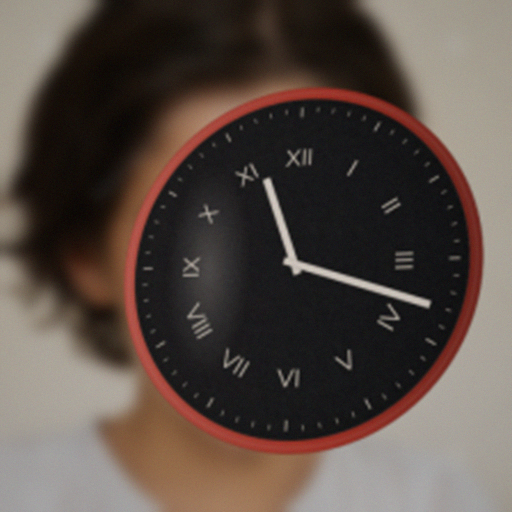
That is h=11 m=18
